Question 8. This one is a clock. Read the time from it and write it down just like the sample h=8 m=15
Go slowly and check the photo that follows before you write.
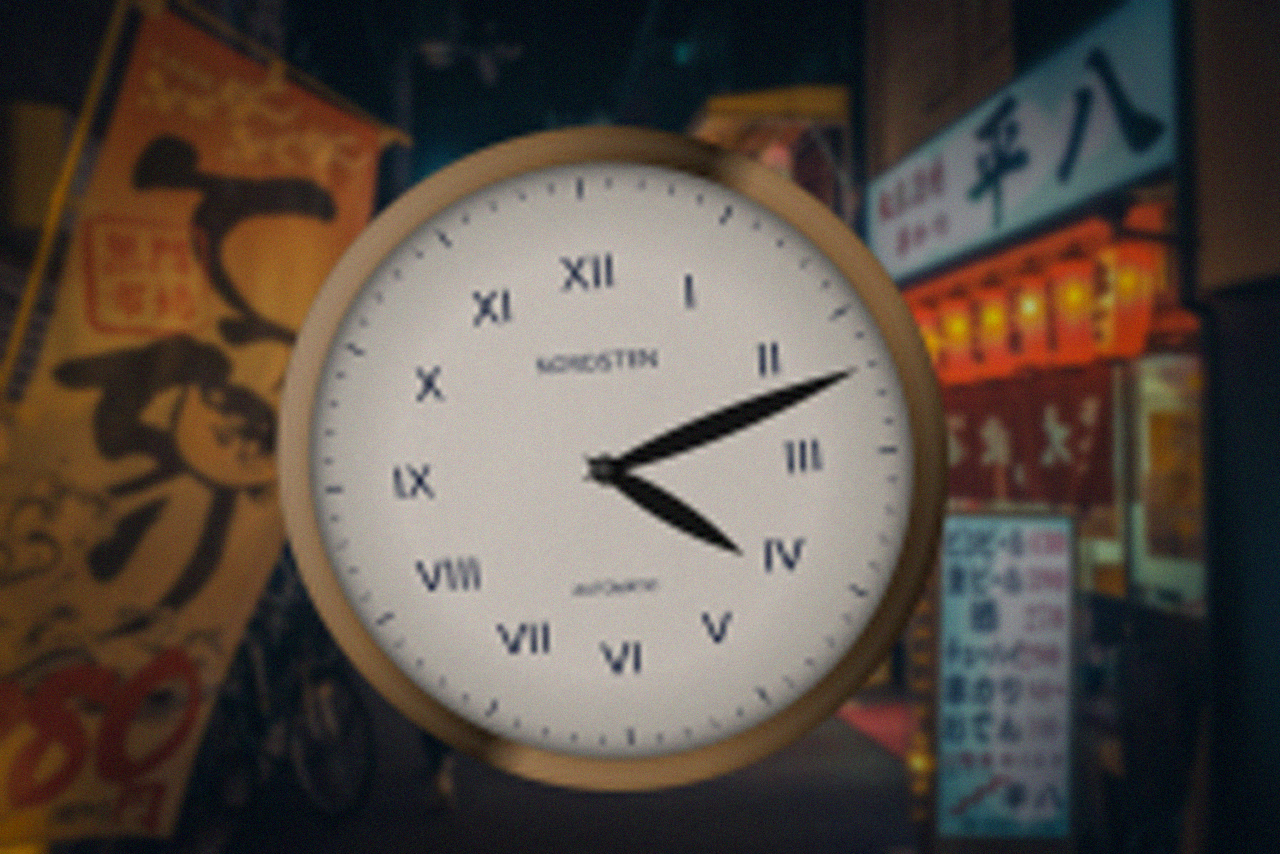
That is h=4 m=12
